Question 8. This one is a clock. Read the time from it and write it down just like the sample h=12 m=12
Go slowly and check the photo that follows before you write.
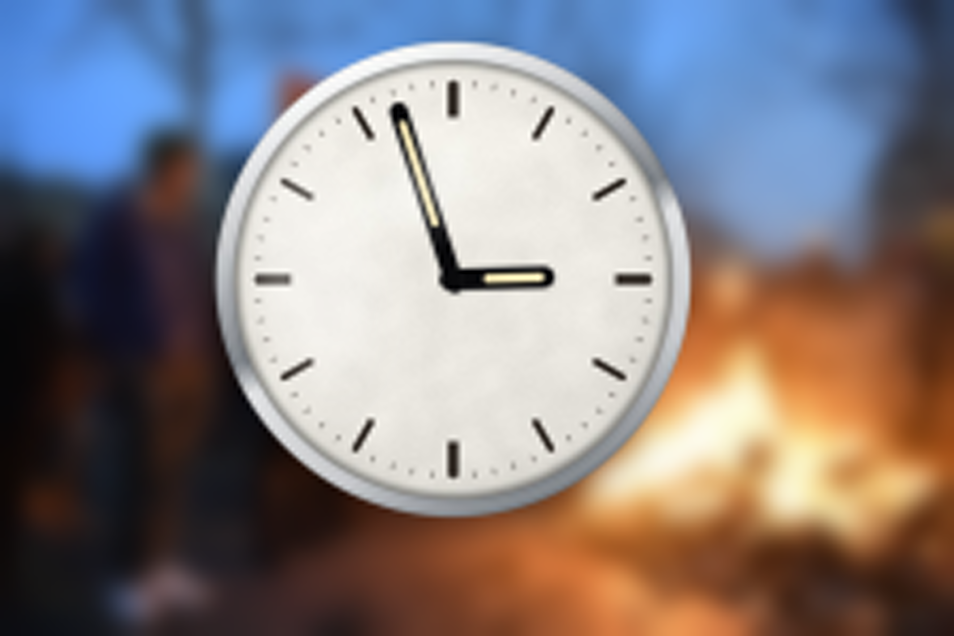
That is h=2 m=57
